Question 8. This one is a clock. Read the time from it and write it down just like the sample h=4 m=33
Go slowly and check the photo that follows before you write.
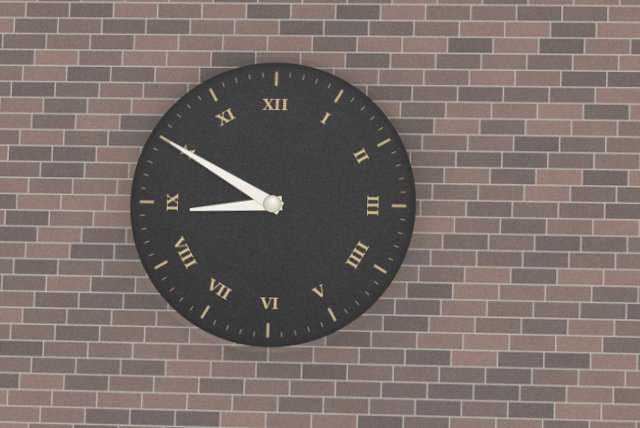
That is h=8 m=50
